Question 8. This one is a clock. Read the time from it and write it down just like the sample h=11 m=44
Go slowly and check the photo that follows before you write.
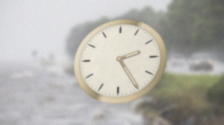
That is h=2 m=25
